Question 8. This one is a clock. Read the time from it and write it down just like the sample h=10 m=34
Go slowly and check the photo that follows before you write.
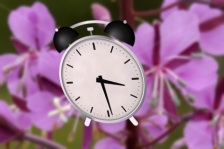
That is h=3 m=29
